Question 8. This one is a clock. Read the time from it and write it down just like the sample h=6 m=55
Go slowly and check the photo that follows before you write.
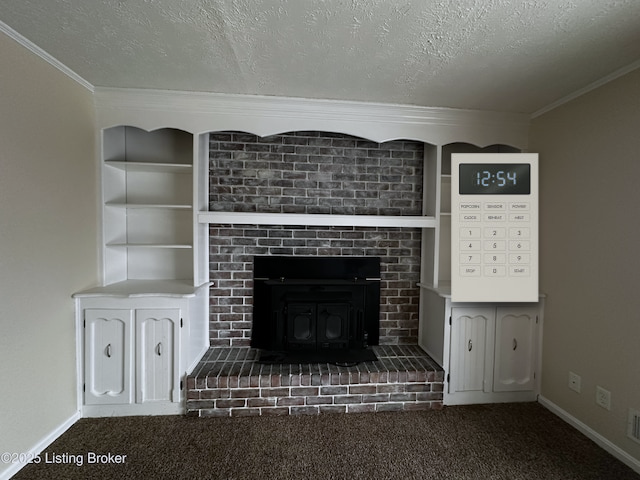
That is h=12 m=54
